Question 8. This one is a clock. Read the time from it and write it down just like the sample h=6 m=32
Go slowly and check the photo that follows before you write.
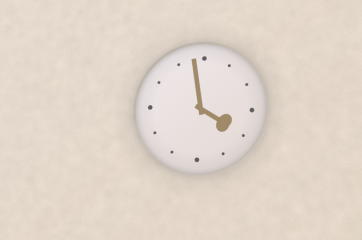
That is h=3 m=58
